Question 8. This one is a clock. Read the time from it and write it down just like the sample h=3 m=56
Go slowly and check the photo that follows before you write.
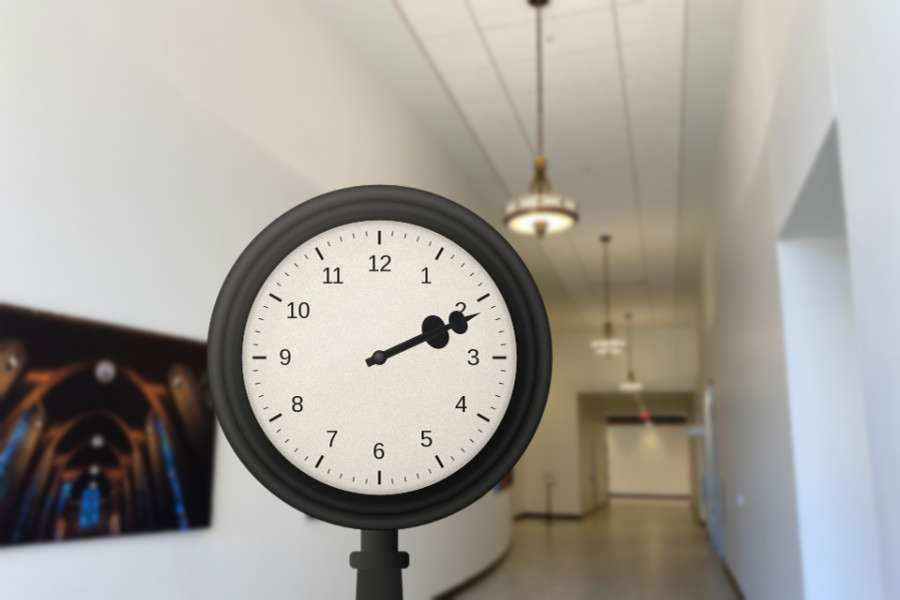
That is h=2 m=11
